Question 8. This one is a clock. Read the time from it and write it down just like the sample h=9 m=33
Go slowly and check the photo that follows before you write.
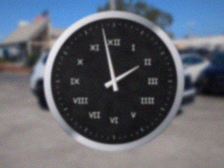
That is h=1 m=58
